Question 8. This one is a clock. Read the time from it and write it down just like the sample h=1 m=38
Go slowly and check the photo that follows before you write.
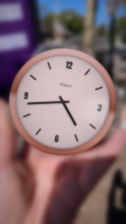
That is h=4 m=43
